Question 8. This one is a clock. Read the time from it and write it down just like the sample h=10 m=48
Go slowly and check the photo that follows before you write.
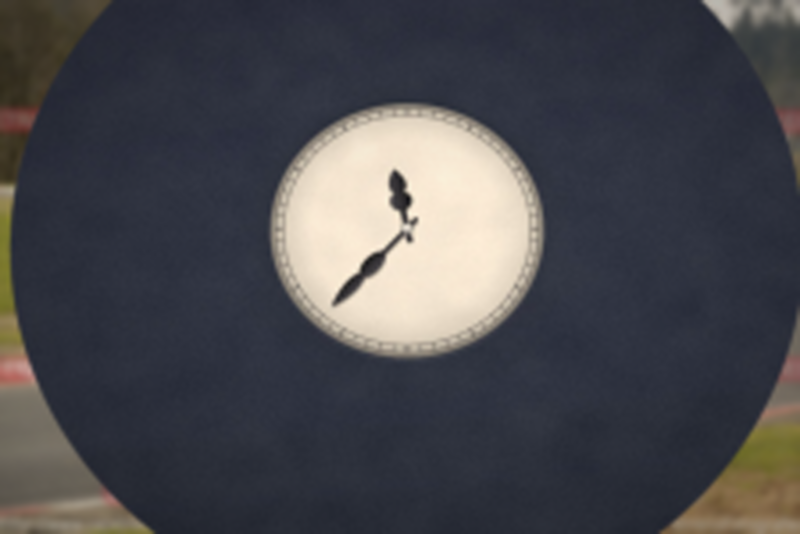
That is h=11 m=37
